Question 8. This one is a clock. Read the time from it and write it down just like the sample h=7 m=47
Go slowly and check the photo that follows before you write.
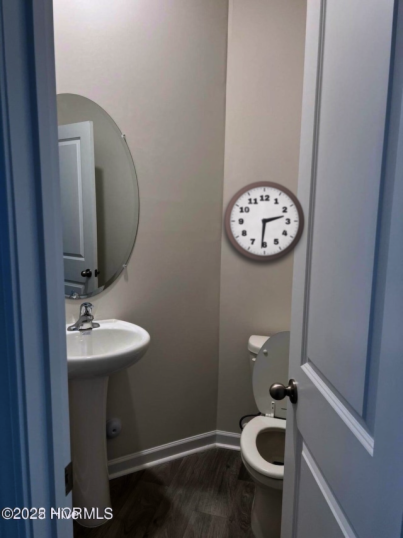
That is h=2 m=31
